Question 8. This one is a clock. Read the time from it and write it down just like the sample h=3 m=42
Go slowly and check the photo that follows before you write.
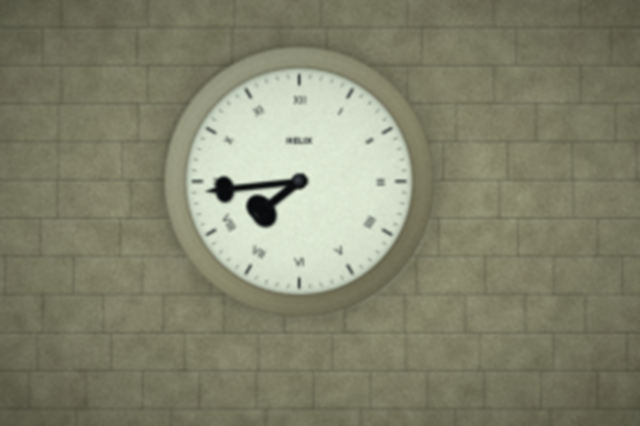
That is h=7 m=44
